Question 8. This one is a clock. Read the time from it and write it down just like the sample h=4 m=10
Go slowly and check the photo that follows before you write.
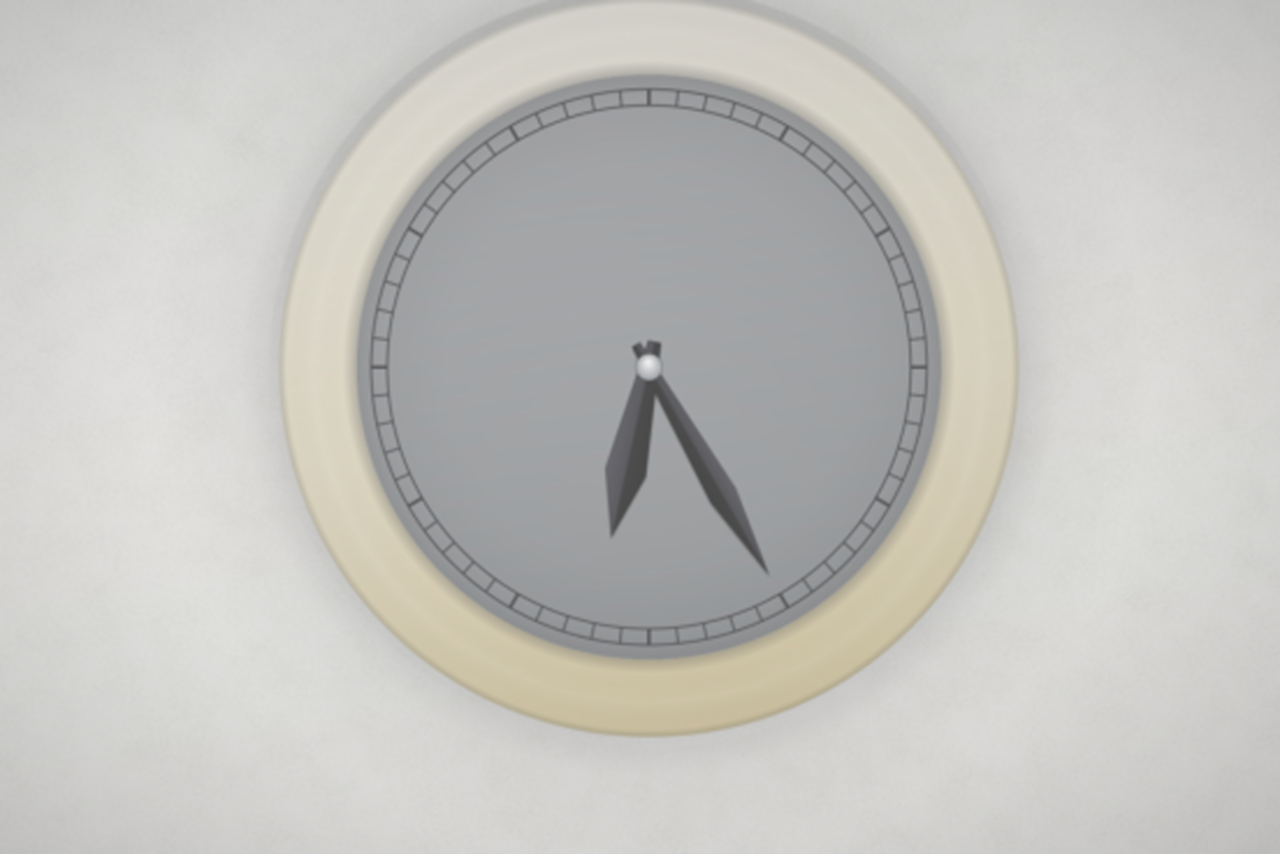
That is h=6 m=25
